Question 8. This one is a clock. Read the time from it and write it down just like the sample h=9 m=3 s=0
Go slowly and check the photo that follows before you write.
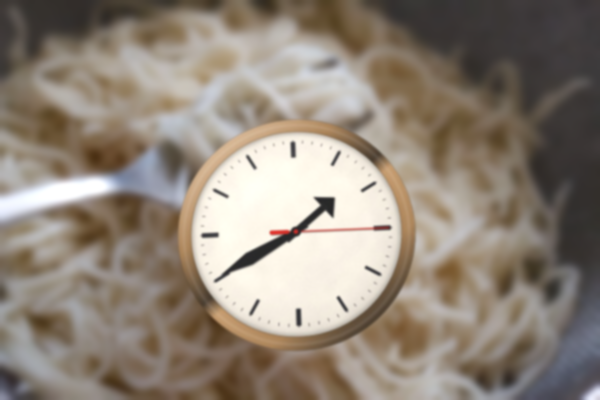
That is h=1 m=40 s=15
